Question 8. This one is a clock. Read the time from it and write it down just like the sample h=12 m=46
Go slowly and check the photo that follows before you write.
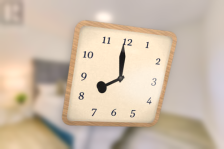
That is h=7 m=59
